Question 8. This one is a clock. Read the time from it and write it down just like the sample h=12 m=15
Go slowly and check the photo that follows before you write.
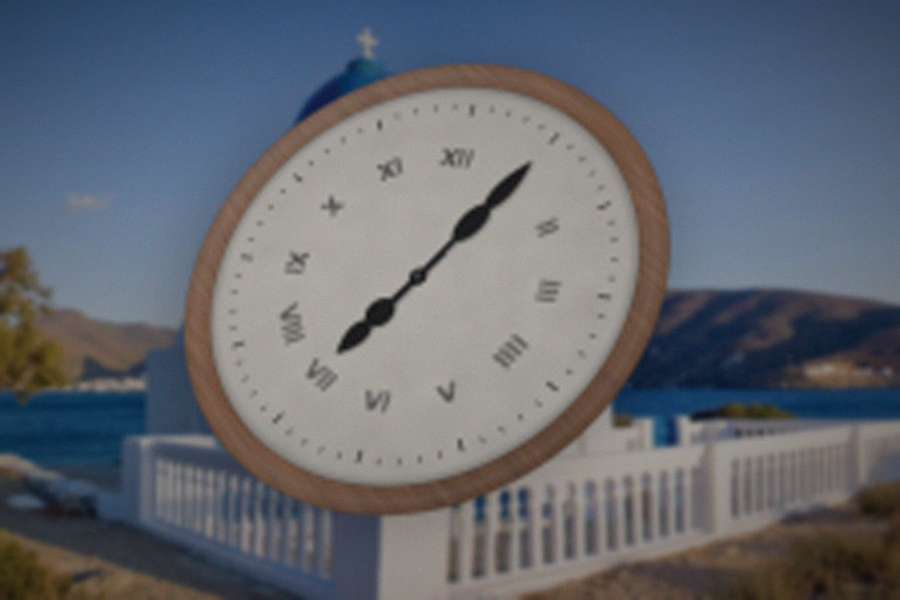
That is h=7 m=5
